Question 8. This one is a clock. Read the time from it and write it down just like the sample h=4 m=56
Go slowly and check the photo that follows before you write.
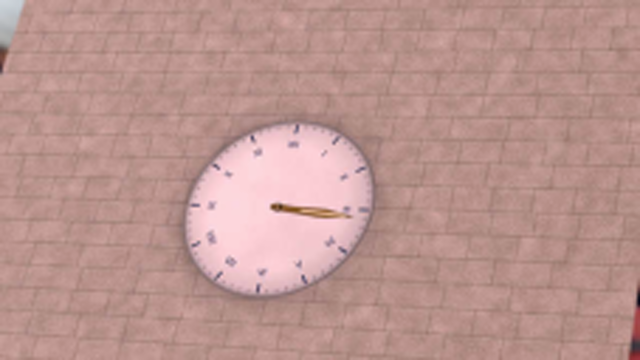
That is h=3 m=16
